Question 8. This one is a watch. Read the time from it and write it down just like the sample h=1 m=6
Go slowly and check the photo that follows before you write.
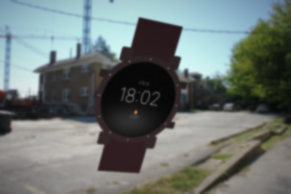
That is h=18 m=2
